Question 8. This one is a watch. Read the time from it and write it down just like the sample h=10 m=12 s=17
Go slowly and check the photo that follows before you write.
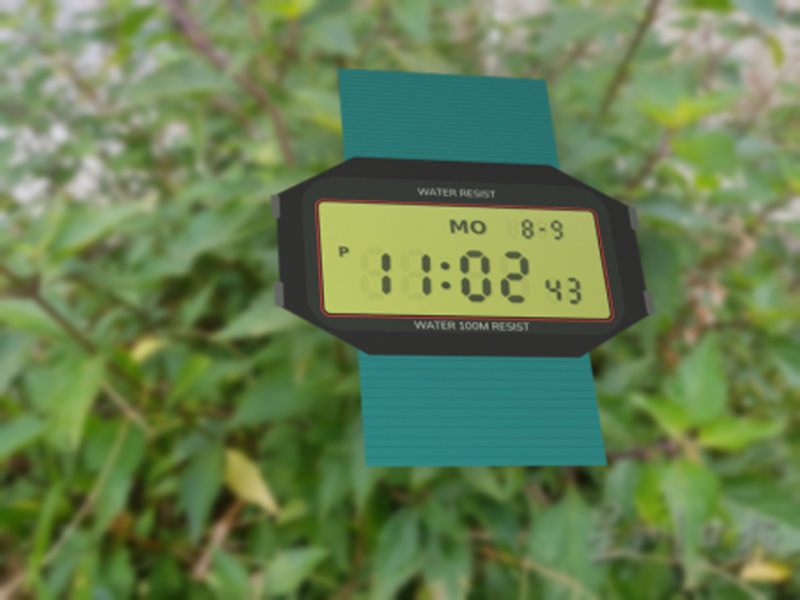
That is h=11 m=2 s=43
